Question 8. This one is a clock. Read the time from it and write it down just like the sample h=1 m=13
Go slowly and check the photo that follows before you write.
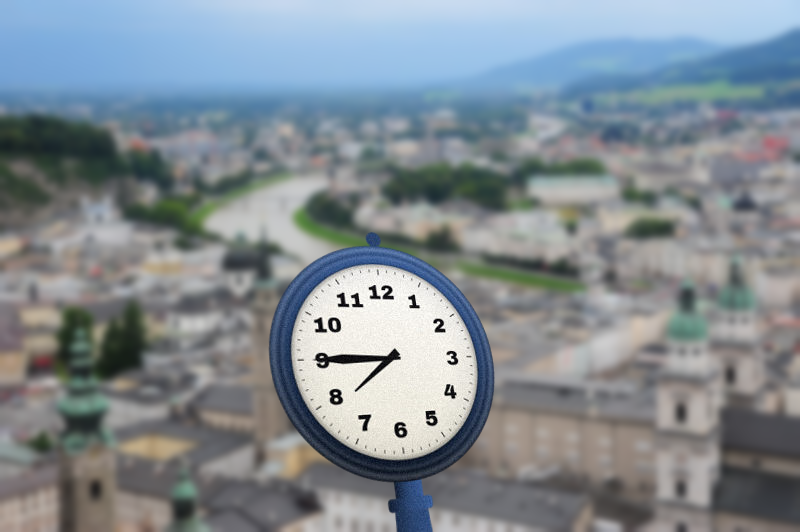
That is h=7 m=45
